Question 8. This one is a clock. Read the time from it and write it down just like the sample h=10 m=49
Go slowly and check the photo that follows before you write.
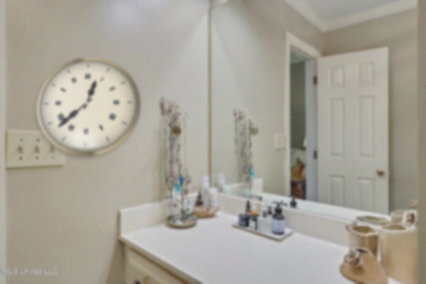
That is h=12 m=38
